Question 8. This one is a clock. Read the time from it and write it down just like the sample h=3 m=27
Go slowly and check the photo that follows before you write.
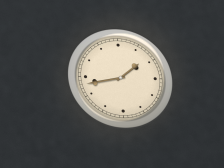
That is h=1 m=43
